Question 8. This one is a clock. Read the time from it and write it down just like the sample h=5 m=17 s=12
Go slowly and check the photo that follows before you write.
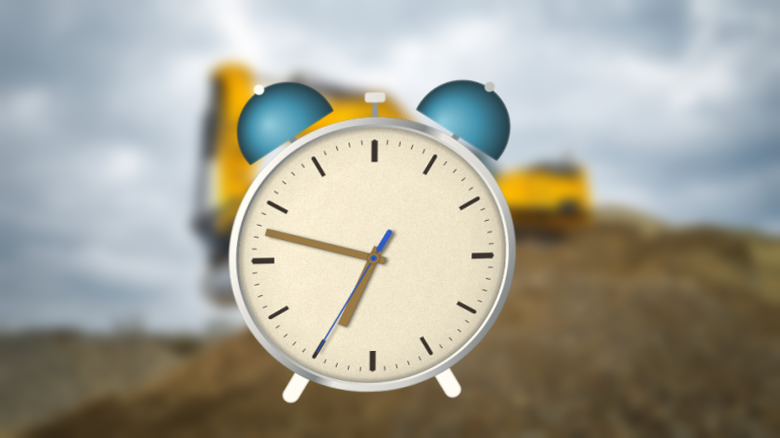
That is h=6 m=47 s=35
